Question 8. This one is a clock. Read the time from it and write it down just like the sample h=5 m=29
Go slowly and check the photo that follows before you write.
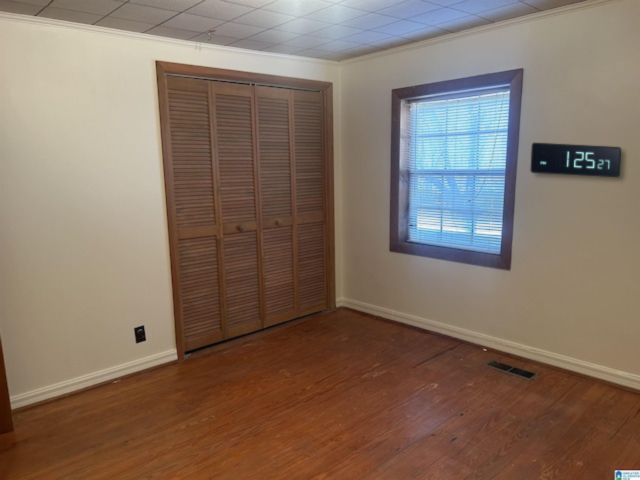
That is h=1 m=25
